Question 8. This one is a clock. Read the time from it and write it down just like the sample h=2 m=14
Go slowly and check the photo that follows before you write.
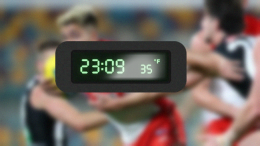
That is h=23 m=9
